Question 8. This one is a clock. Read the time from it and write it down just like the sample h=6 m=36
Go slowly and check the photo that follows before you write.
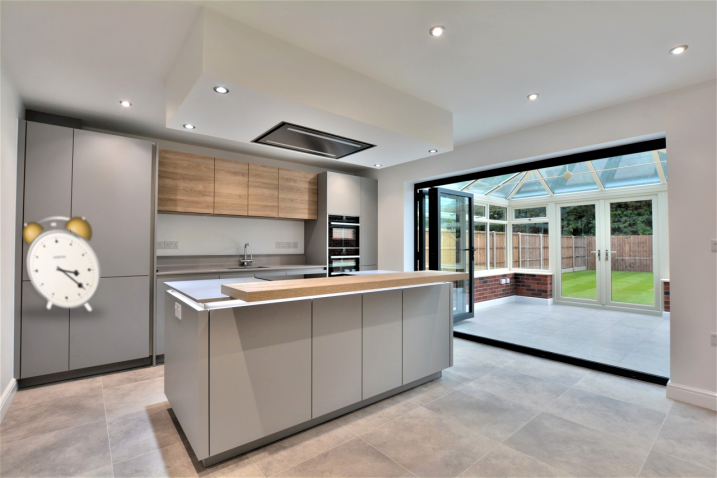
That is h=3 m=22
